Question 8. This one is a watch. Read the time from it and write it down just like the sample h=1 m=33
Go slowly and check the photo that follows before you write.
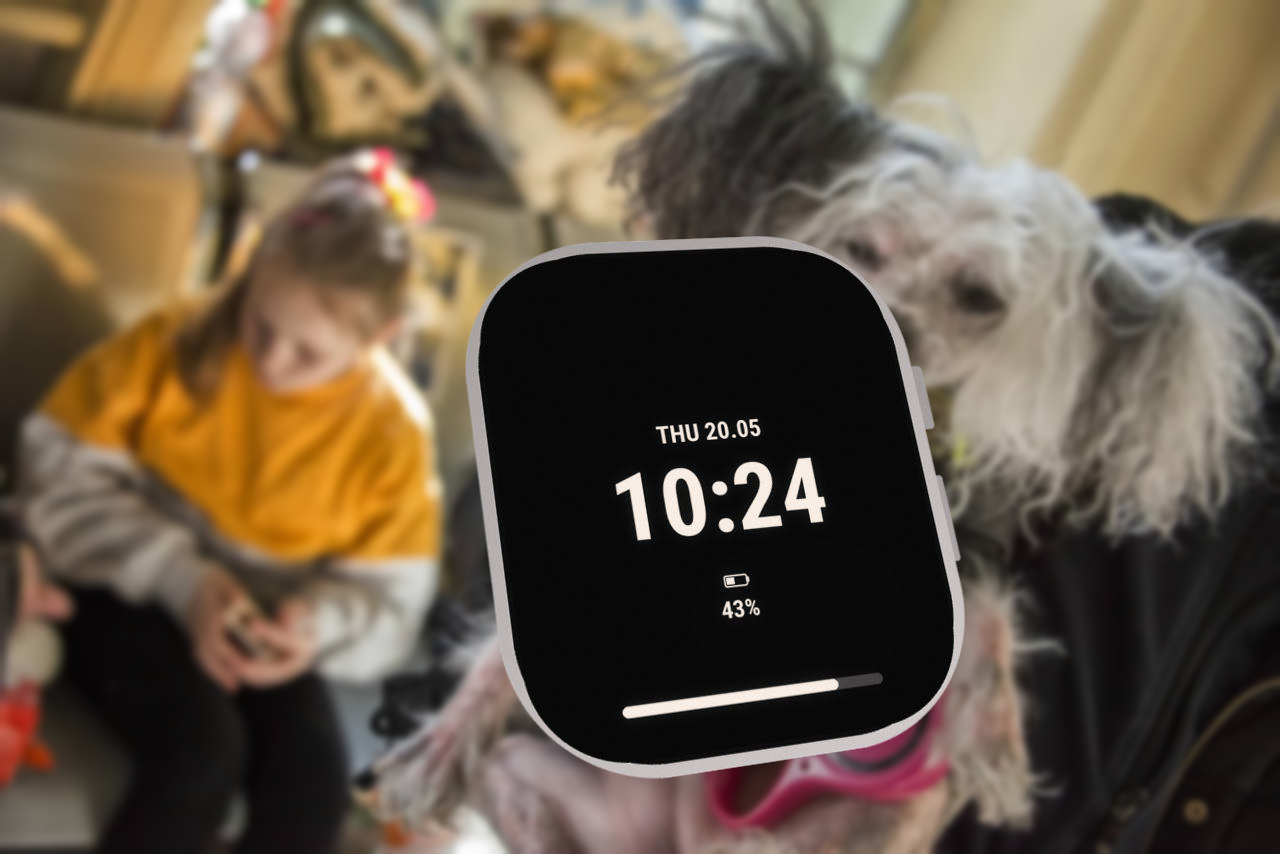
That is h=10 m=24
